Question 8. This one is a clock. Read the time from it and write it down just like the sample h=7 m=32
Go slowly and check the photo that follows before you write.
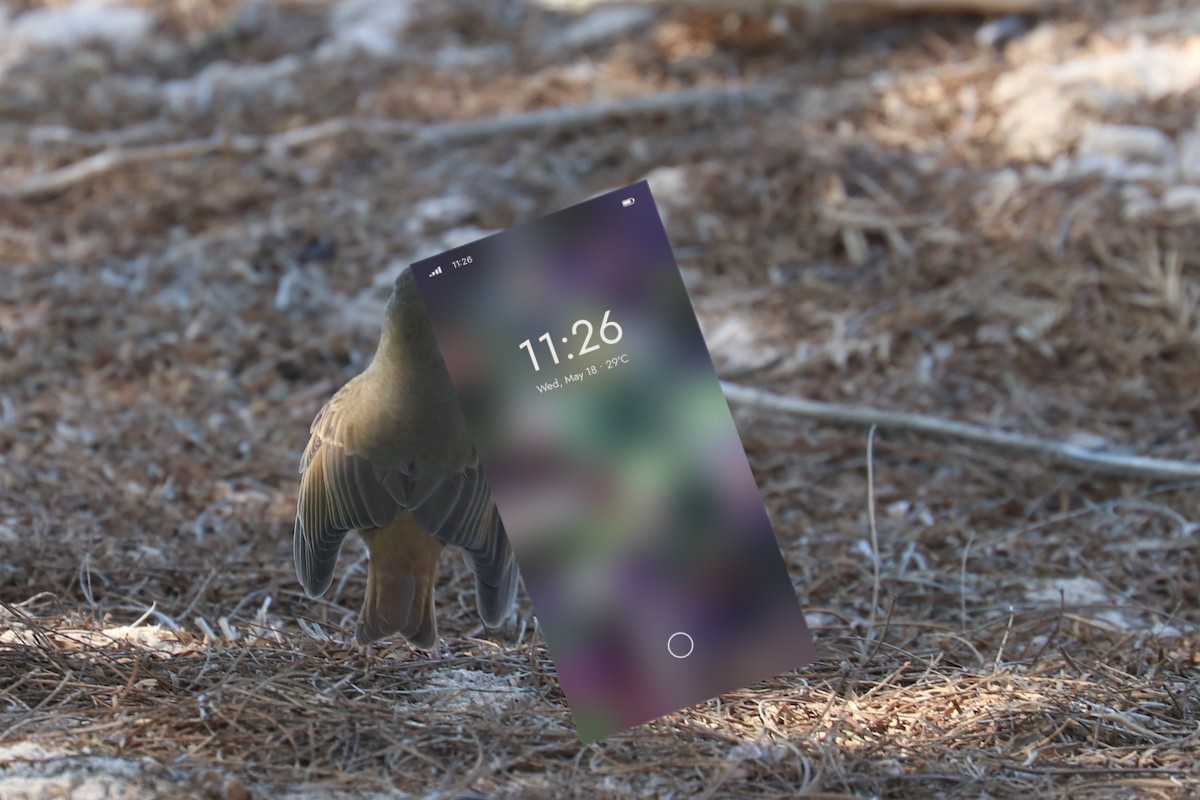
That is h=11 m=26
